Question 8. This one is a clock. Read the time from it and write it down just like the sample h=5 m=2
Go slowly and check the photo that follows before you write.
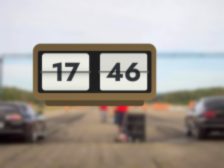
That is h=17 m=46
